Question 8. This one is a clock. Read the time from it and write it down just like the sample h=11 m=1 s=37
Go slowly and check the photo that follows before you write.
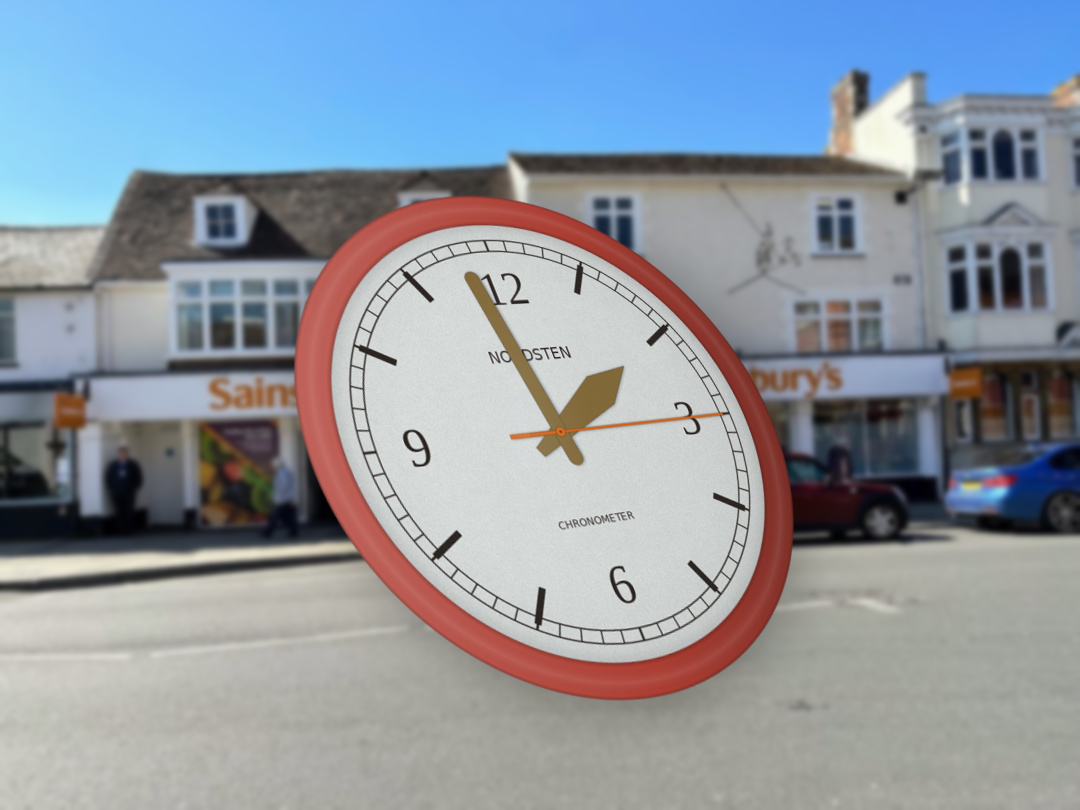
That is h=1 m=58 s=15
